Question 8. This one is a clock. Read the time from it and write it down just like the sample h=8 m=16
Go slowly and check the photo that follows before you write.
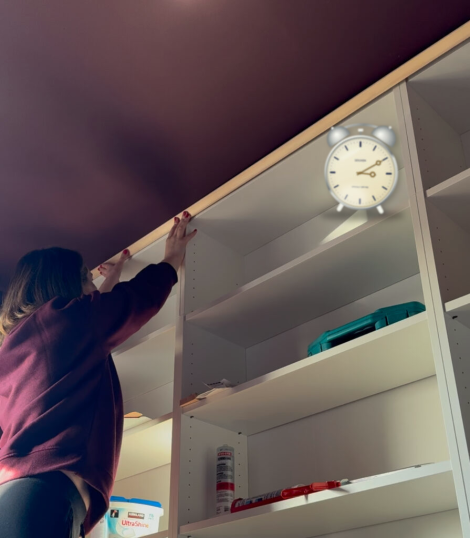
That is h=3 m=10
